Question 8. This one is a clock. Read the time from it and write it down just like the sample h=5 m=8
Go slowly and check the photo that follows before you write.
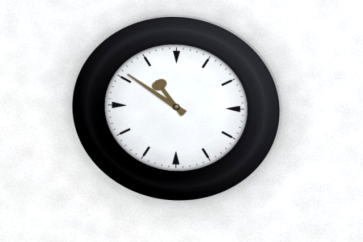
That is h=10 m=51
